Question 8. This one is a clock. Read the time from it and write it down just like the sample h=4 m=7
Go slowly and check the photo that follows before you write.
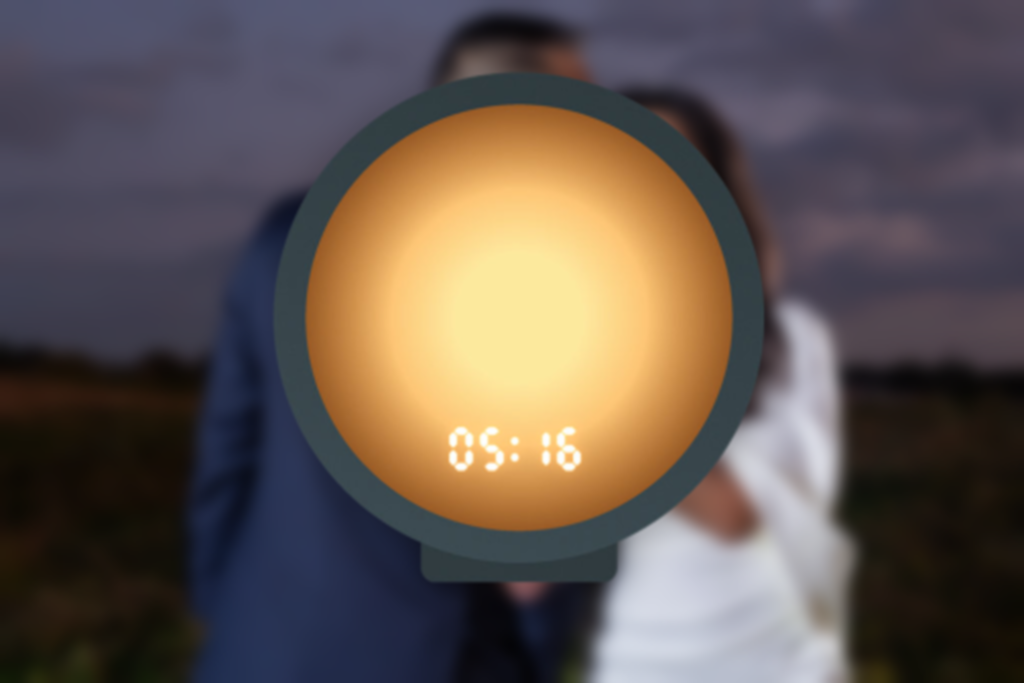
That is h=5 m=16
